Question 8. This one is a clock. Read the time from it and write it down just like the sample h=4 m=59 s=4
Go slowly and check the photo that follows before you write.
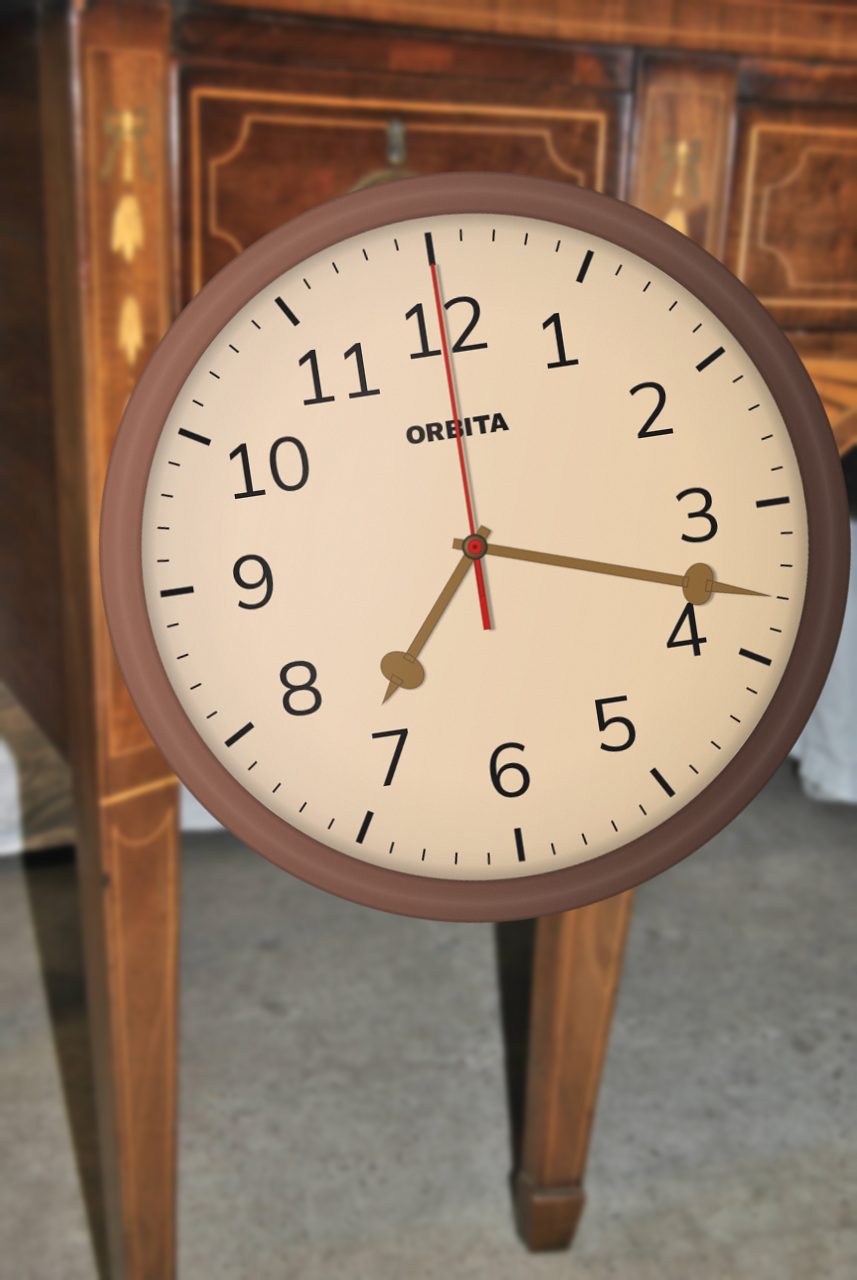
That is h=7 m=18 s=0
